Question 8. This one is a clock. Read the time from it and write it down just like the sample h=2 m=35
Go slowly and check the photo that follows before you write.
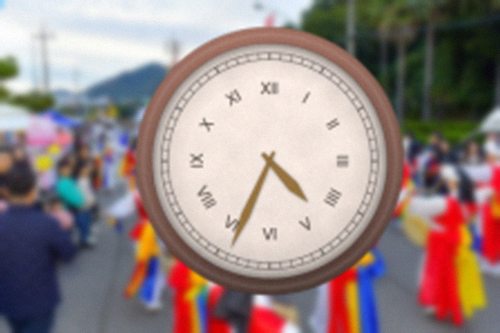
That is h=4 m=34
